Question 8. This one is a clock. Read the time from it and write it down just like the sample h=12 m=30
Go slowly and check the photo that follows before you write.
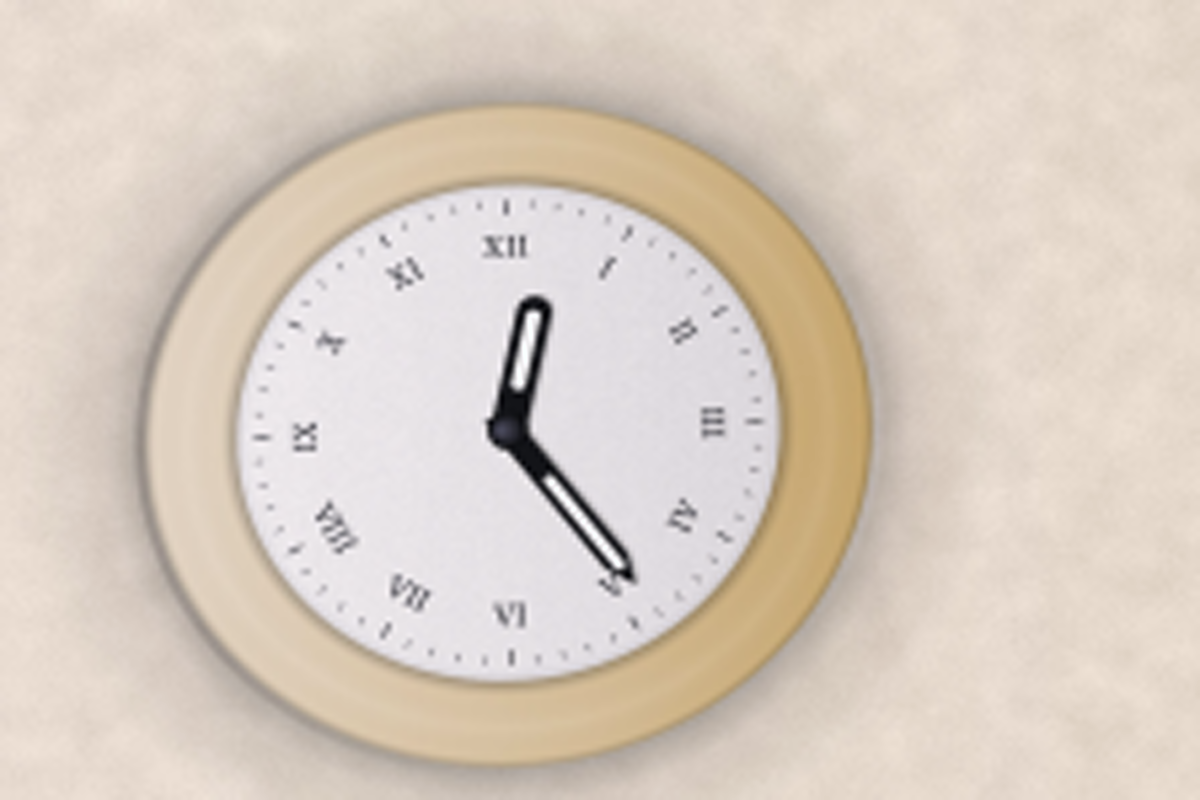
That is h=12 m=24
